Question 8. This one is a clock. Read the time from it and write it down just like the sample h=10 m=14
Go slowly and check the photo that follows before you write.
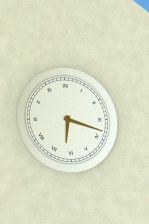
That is h=6 m=18
